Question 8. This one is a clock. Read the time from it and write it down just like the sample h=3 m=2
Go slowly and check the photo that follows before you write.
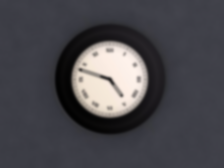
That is h=4 m=48
